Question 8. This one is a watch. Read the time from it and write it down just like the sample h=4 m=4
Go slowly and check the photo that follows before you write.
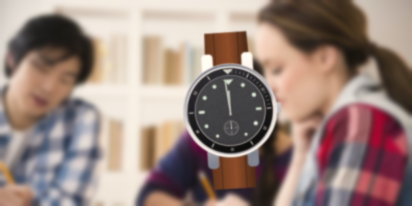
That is h=11 m=59
